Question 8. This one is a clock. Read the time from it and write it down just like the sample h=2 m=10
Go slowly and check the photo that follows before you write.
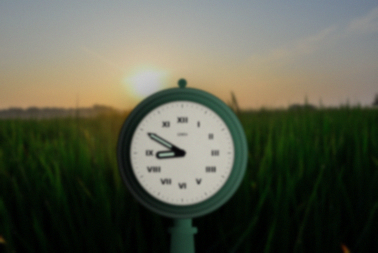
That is h=8 m=50
